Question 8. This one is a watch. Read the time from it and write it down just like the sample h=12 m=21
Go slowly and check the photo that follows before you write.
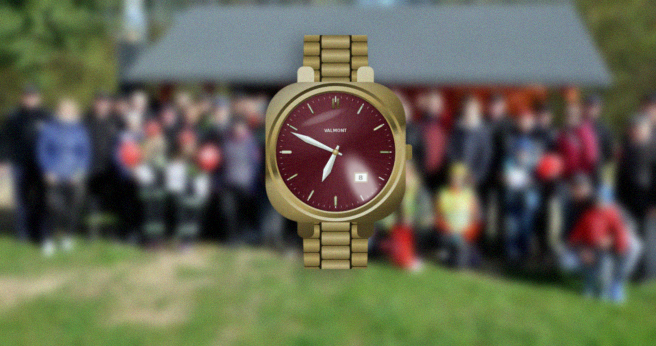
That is h=6 m=49
